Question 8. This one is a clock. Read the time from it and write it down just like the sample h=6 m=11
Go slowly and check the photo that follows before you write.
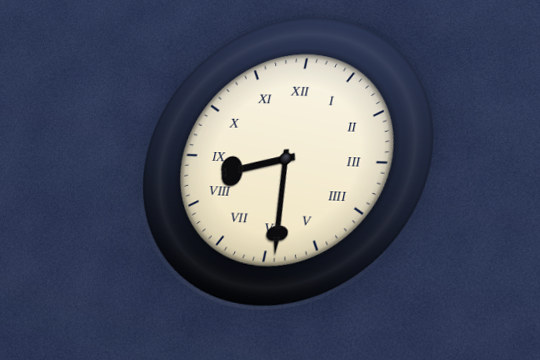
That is h=8 m=29
